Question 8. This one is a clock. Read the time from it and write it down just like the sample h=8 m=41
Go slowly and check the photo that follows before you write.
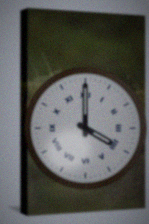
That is h=4 m=0
